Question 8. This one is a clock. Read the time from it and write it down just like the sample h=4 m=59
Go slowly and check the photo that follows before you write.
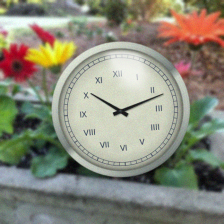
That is h=10 m=12
